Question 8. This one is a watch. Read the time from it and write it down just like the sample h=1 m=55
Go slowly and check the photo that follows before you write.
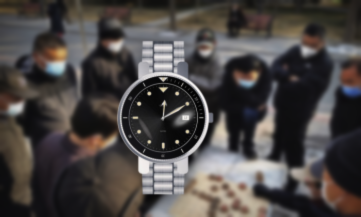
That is h=12 m=10
